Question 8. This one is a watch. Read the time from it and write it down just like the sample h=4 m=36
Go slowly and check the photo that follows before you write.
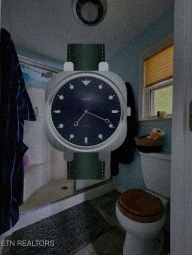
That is h=7 m=19
